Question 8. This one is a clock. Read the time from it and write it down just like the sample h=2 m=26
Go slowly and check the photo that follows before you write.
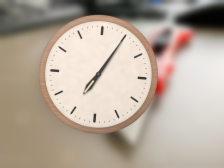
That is h=7 m=5
